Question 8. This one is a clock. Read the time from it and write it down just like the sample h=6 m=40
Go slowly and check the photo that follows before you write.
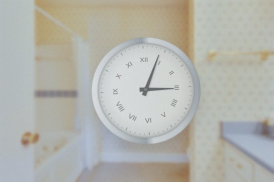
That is h=3 m=4
